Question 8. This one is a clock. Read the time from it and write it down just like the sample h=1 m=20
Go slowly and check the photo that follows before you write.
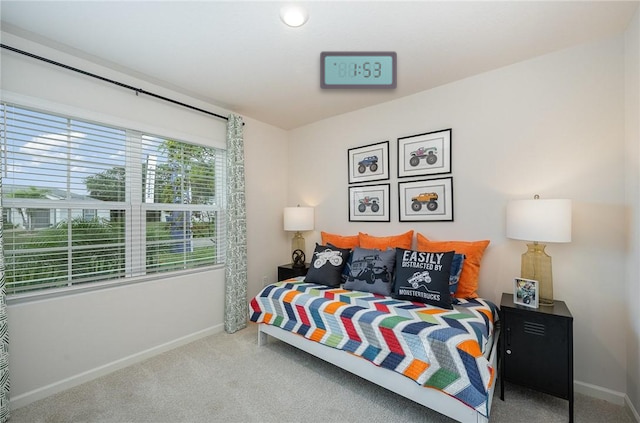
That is h=1 m=53
